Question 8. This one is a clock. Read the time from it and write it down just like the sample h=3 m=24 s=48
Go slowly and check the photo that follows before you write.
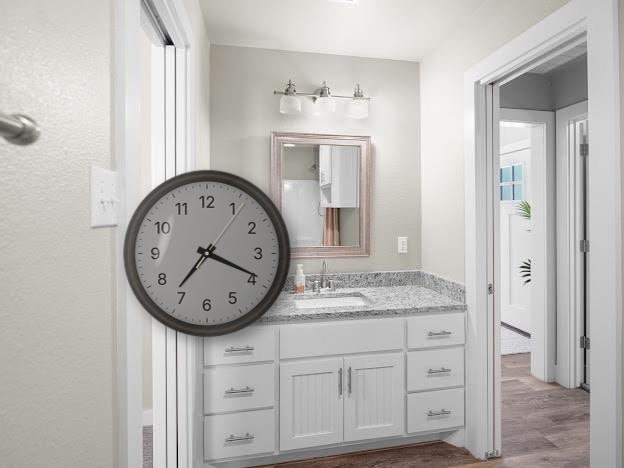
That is h=7 m=19 s=6
